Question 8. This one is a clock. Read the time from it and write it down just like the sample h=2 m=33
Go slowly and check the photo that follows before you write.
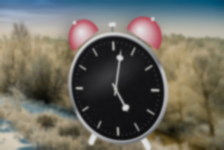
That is h=5 m=2
